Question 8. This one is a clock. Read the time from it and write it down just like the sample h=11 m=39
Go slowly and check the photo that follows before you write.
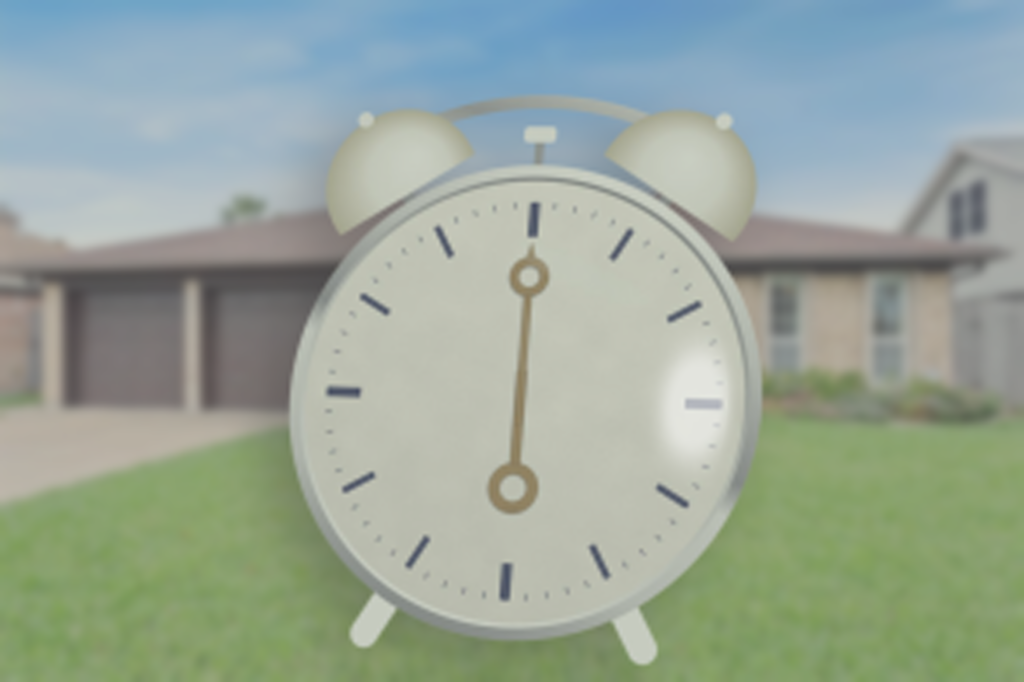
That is h=6 m=0
